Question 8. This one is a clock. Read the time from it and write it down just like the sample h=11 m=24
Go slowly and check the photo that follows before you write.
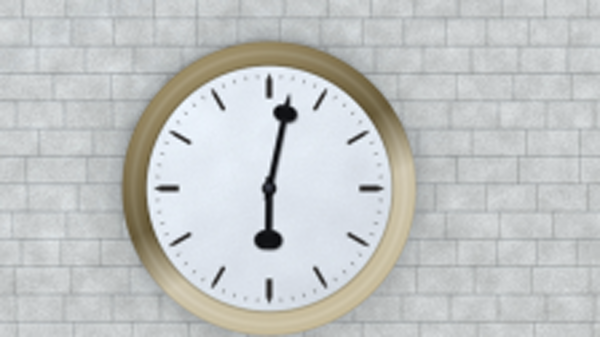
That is h=6 m=2
